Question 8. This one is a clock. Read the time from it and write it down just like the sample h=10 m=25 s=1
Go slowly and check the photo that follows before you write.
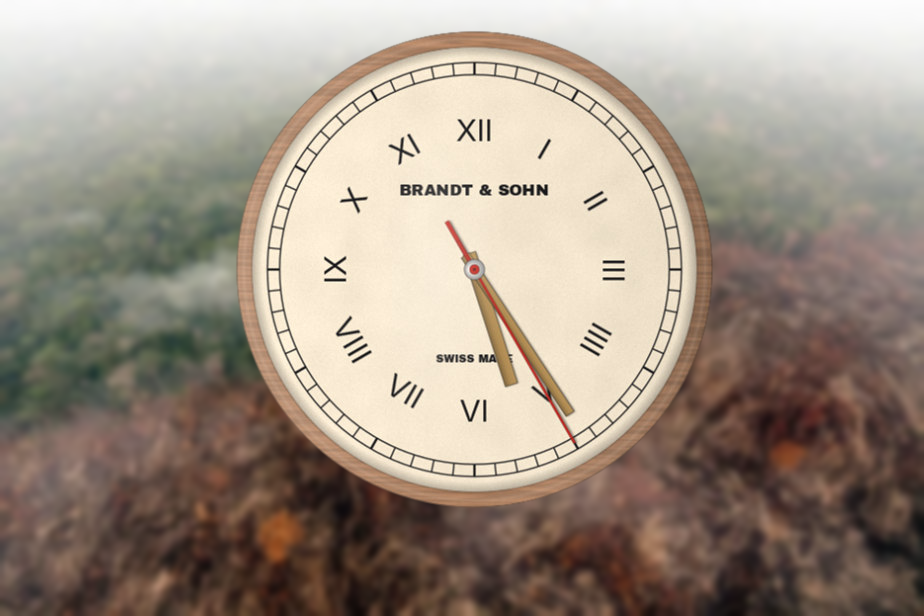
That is h=5 m=24 s=25
